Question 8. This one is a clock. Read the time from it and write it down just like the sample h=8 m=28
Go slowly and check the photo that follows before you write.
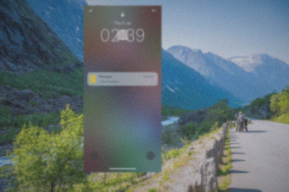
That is h=2 m=39
